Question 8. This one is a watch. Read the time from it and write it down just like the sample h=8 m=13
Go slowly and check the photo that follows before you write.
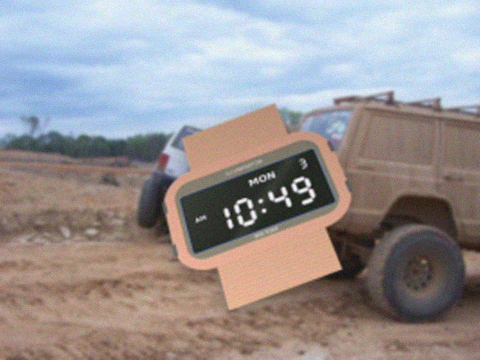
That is h=10 m=49
